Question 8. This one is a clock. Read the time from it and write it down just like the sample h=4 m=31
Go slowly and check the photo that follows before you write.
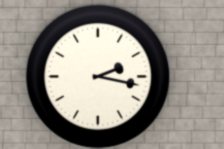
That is h=2 m=17
